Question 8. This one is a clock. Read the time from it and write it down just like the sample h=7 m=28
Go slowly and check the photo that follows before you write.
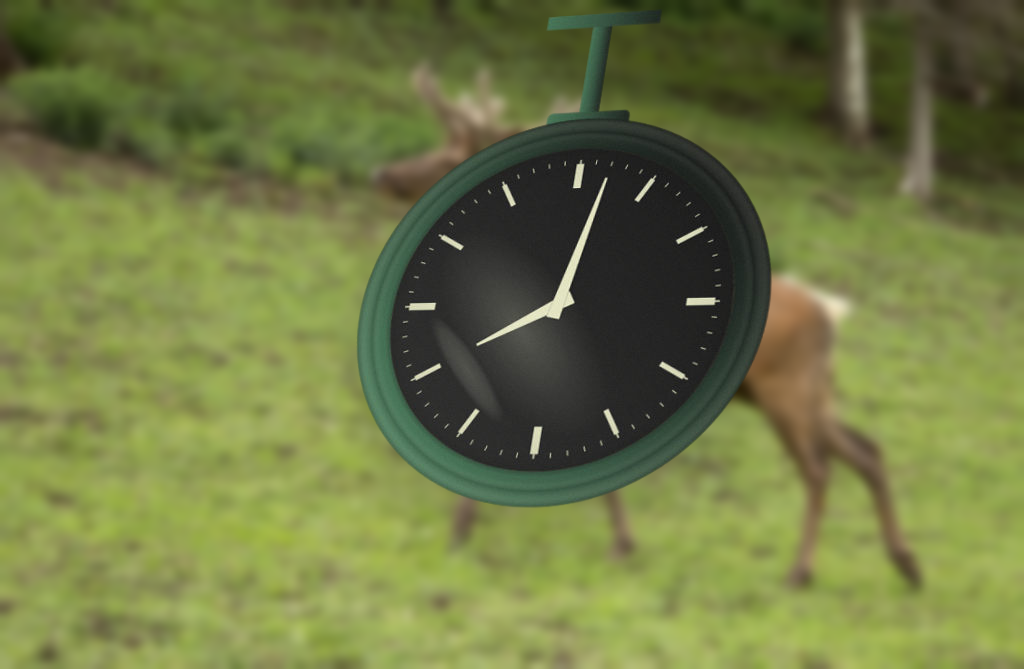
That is h=8 m=2
